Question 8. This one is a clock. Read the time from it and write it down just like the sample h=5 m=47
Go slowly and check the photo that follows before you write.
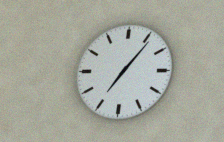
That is h=7 m=6
